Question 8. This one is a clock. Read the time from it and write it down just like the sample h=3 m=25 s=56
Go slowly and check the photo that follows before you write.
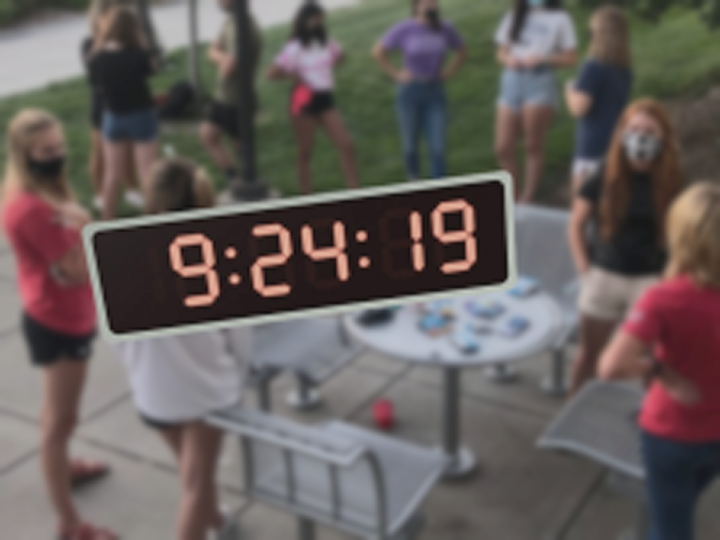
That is h=9 m=24 s=19
